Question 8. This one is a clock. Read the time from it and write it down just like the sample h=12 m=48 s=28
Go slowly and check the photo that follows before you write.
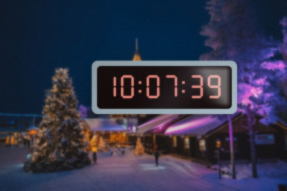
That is h=10 m=7 s=39
